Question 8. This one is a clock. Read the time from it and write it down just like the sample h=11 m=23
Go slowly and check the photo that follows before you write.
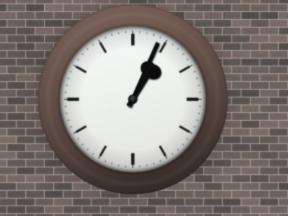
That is h=1 m=4
